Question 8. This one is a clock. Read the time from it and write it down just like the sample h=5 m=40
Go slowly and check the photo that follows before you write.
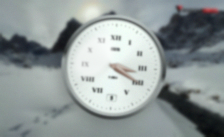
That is h=3 m=20
